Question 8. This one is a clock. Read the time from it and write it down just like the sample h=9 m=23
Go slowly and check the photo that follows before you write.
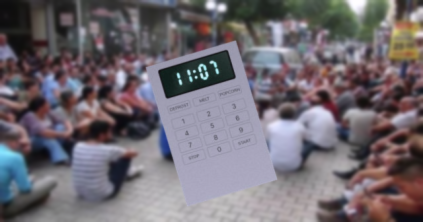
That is h=11 m=7
